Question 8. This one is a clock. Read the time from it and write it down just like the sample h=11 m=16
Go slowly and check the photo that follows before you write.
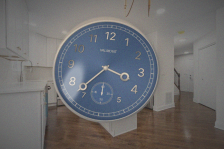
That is h=3 m=37
